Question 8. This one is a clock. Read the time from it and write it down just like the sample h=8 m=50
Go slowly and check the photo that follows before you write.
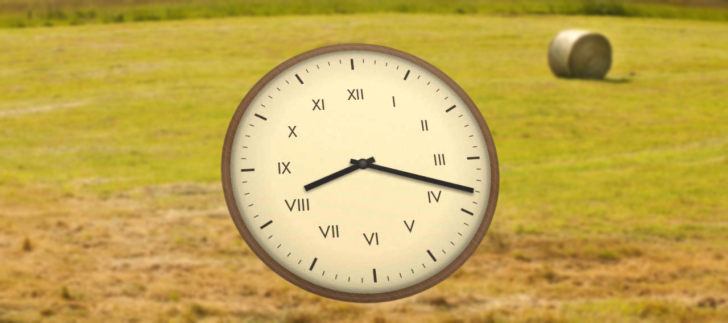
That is h=8 m=18
